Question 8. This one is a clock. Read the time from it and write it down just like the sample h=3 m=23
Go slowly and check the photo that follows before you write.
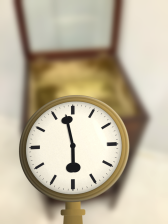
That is h=5 m=58
